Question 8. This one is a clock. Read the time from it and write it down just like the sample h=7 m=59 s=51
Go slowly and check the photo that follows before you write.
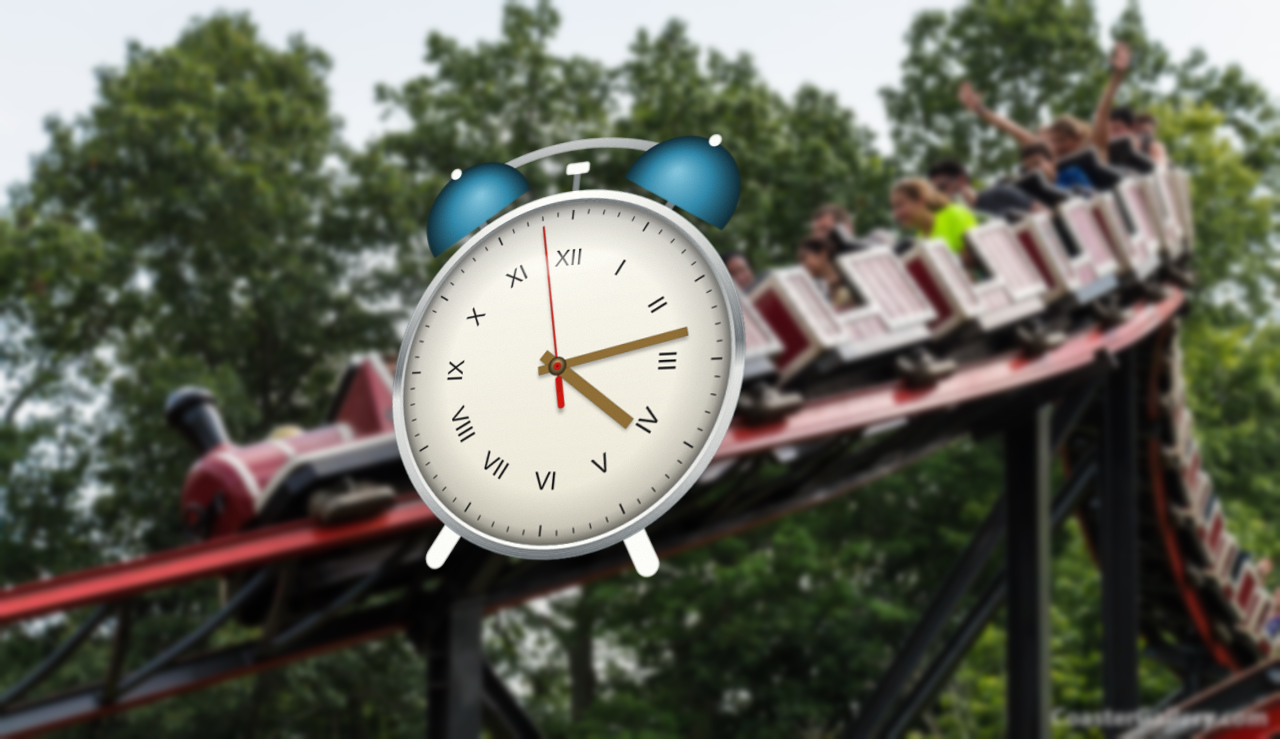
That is h=4 m=12 s=58
